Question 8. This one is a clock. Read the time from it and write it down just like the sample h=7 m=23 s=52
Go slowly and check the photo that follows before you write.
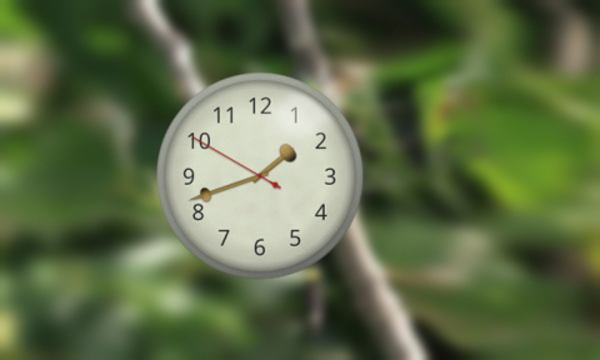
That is h=1 m=41 s=50
